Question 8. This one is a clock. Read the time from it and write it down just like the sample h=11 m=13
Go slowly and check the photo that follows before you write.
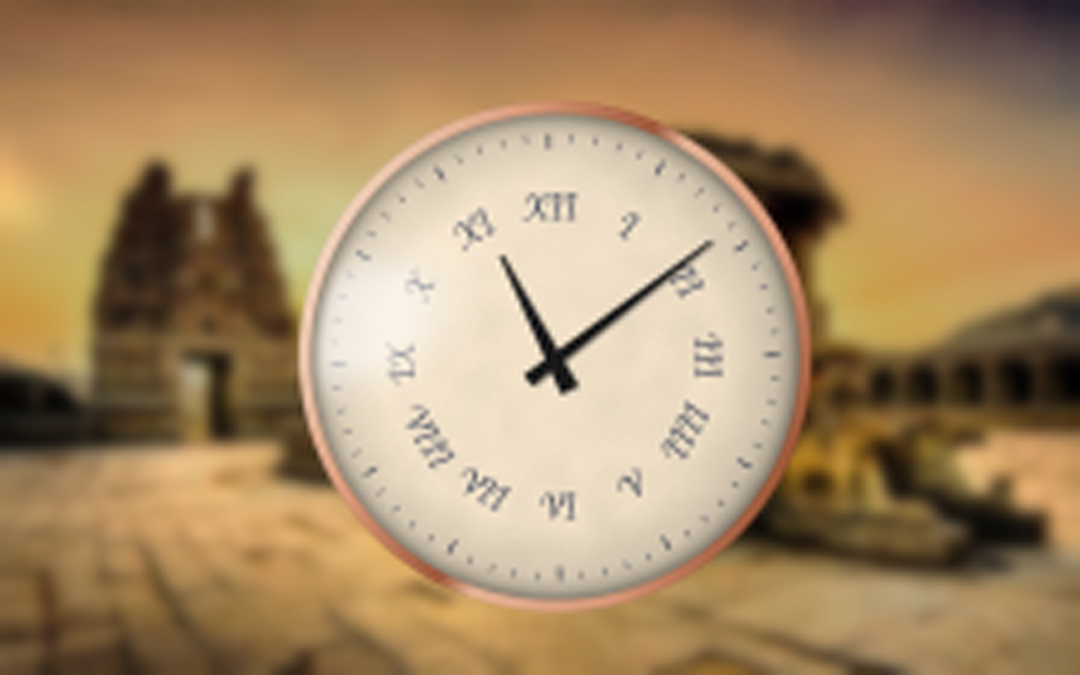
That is h=11 m=9
